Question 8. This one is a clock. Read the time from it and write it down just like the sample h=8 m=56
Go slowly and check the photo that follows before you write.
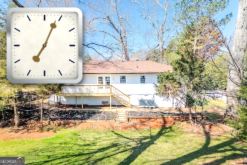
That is h=7 m=4
